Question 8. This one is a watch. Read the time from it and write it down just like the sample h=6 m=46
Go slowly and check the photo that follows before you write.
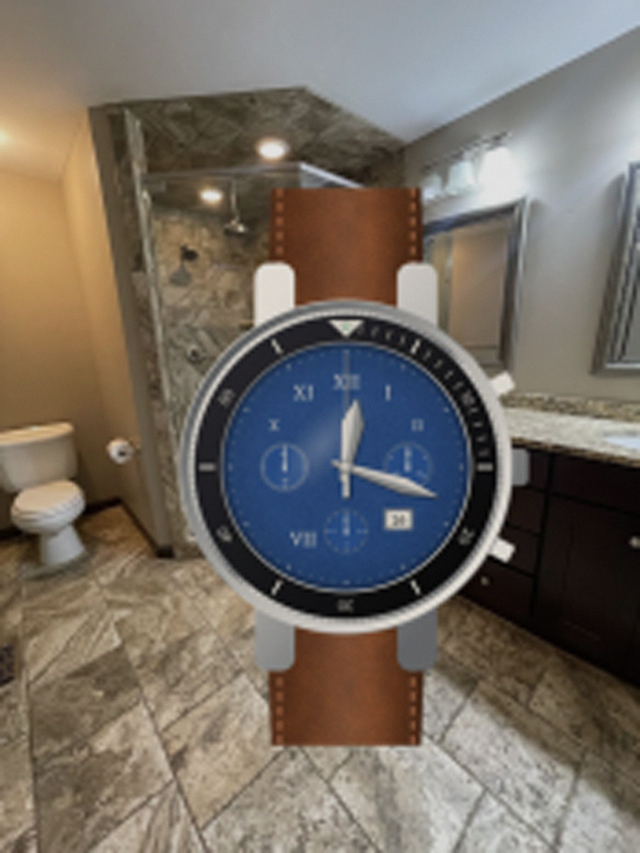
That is h=12 m=18
